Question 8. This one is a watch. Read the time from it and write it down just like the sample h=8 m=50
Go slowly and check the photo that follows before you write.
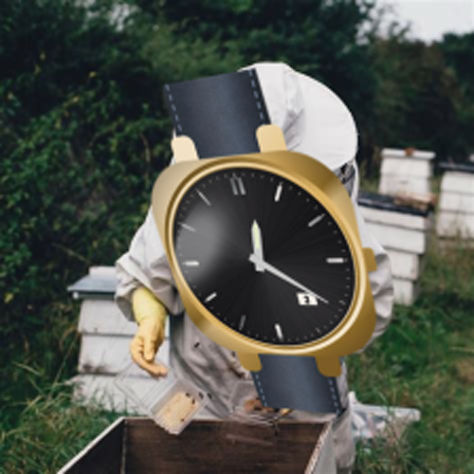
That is h=12 m=21
